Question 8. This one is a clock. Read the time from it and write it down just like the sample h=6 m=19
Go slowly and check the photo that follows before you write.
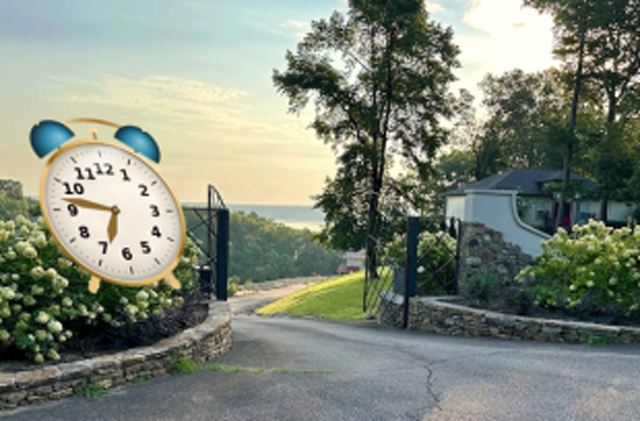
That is h=6 m=47
